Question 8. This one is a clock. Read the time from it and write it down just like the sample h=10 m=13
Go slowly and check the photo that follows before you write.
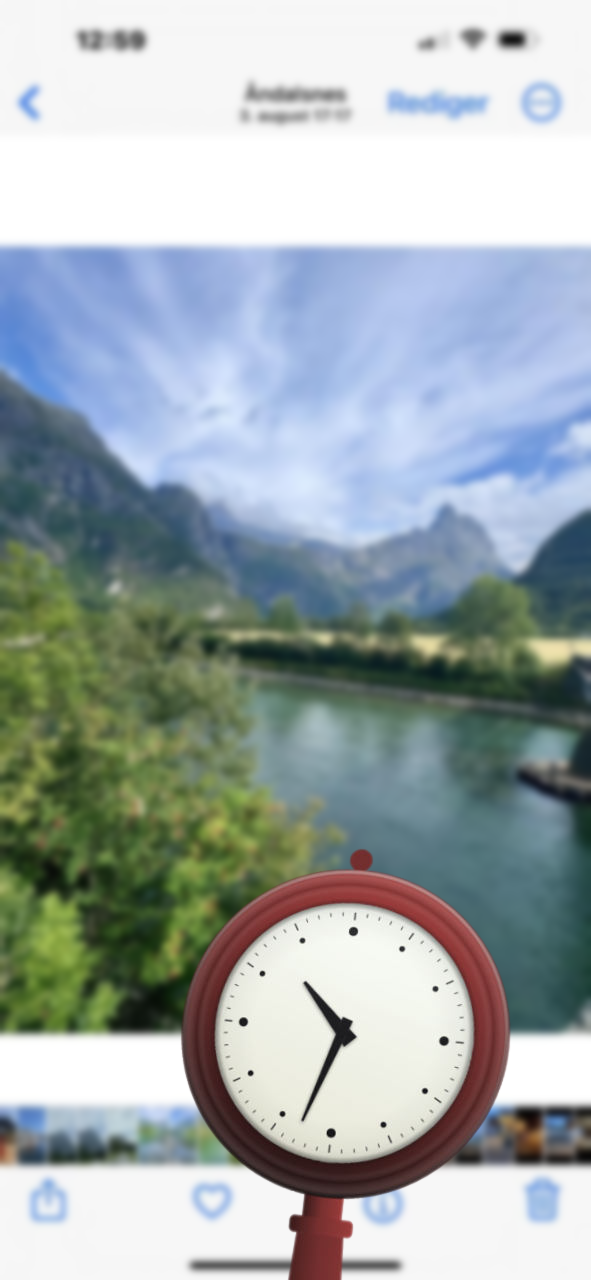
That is h=10 m=33
